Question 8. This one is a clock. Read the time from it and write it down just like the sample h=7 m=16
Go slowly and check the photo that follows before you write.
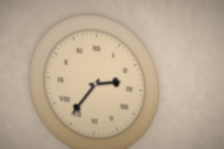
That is h=2 m=36
